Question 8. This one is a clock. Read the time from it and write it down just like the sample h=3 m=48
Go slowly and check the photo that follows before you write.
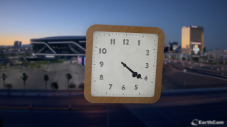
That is h=4 m=21
